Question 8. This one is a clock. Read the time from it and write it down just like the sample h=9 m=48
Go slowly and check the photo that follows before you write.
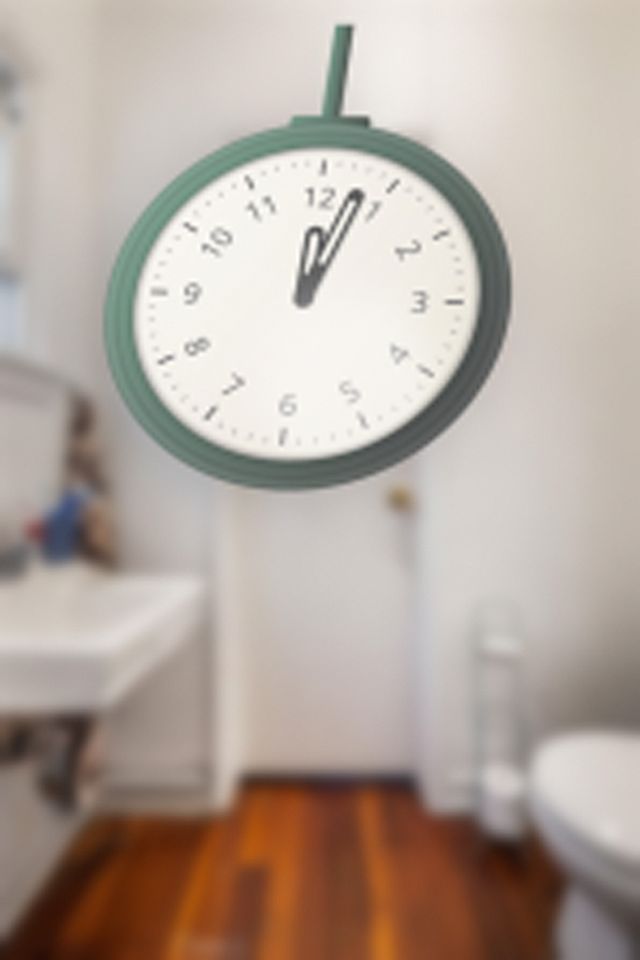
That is h=12 m=3
